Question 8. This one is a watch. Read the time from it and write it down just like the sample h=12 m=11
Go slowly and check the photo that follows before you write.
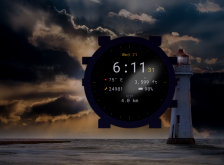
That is h=6 m=11
